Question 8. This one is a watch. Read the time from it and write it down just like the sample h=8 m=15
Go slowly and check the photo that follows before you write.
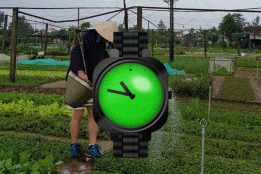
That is h=10 m=47
